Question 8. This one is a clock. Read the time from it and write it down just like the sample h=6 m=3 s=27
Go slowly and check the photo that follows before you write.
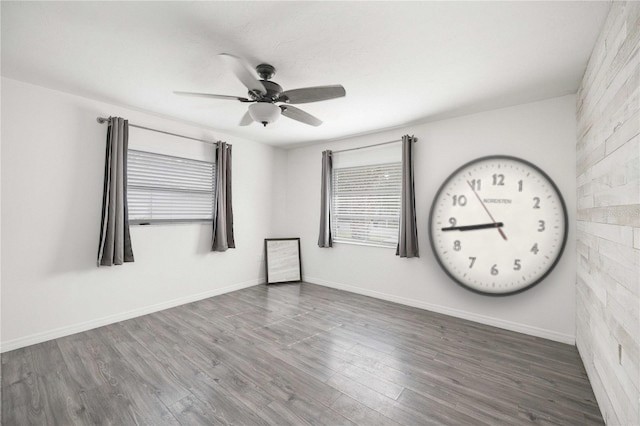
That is h=8 m=43 s=54
